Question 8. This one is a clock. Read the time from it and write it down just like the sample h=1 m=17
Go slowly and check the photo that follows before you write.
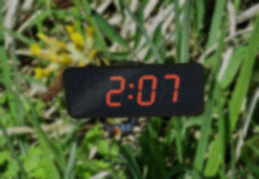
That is h=2 m=7
